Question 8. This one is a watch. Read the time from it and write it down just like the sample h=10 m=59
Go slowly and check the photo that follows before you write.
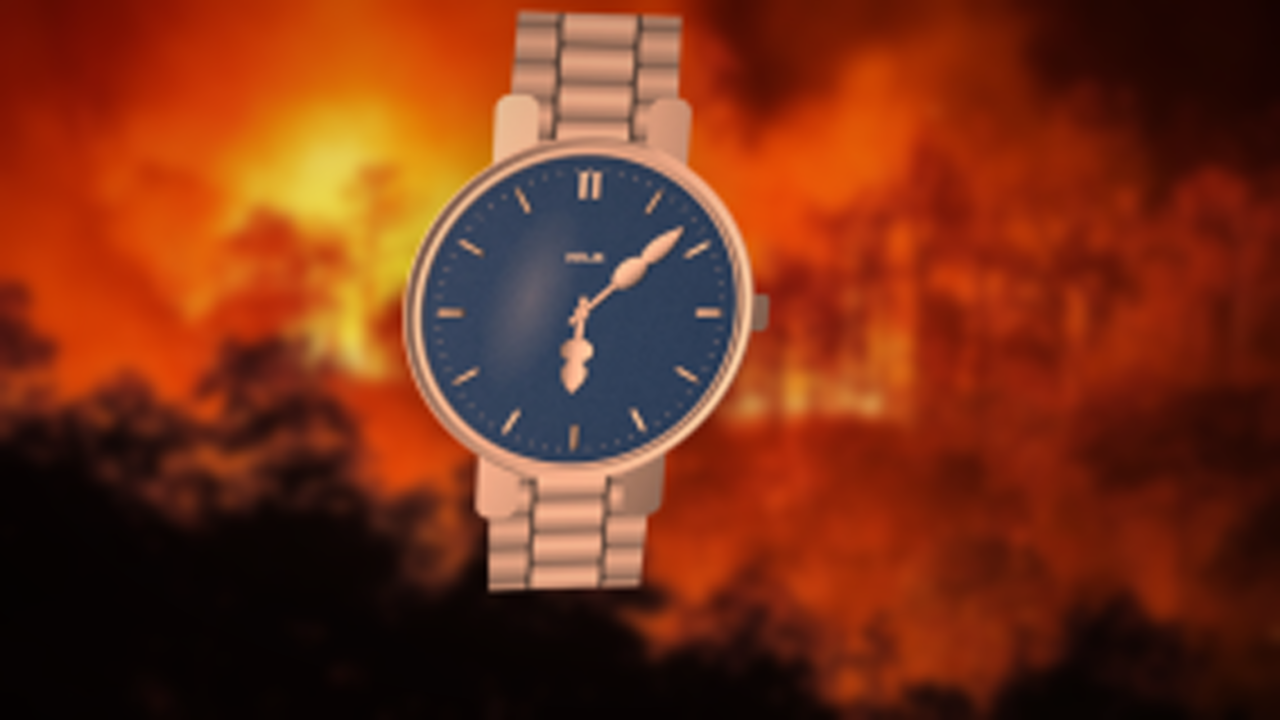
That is h=6 m=8
